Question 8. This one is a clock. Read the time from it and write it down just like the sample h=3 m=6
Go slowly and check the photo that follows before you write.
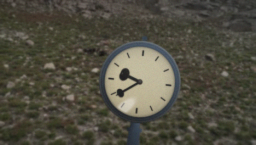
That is h=9 m=39
